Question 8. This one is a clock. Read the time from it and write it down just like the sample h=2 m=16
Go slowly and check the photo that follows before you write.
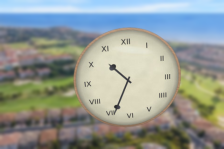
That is h=10 m=34
